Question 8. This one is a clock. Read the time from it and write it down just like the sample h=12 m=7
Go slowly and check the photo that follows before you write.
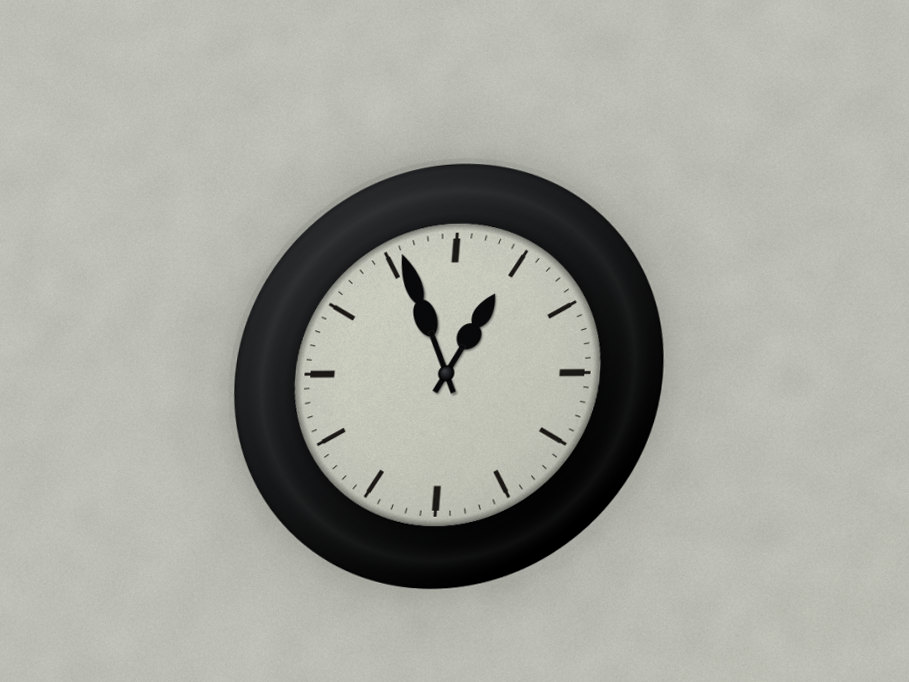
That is h=12 m=56
